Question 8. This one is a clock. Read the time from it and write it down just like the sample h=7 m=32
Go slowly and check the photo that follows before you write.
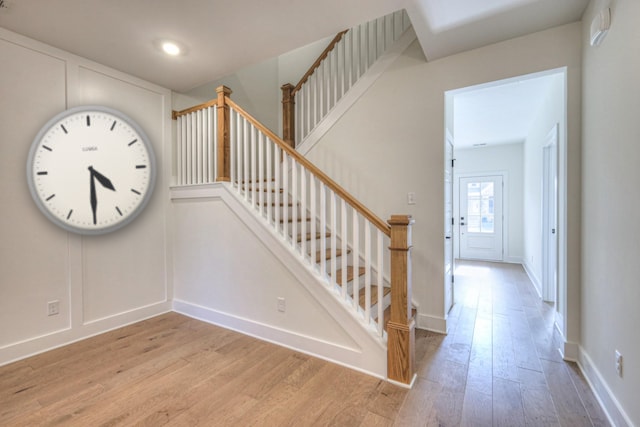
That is h=4 m=30
